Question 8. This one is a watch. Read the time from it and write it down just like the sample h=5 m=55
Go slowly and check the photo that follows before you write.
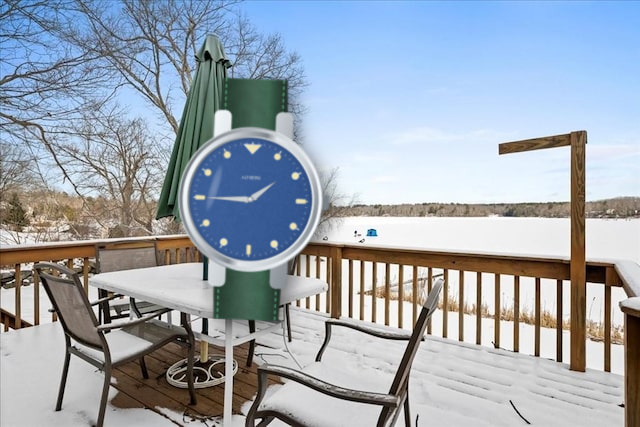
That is h=1 m=45
